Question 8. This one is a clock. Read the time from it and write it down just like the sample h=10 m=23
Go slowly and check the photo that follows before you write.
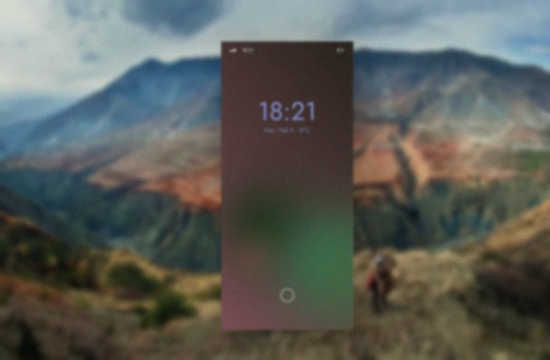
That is h=18 m=21
